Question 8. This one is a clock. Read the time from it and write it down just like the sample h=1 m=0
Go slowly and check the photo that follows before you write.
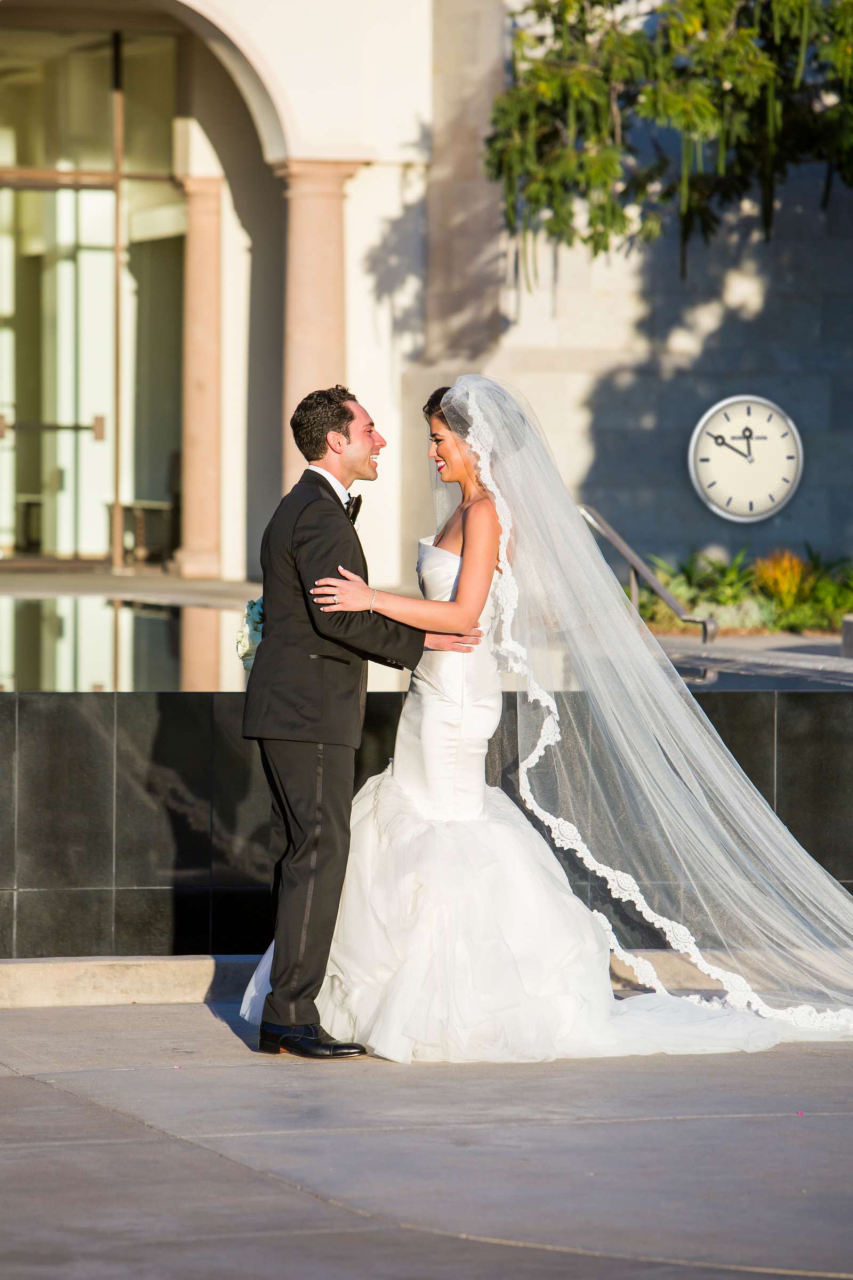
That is h=11 m=50
